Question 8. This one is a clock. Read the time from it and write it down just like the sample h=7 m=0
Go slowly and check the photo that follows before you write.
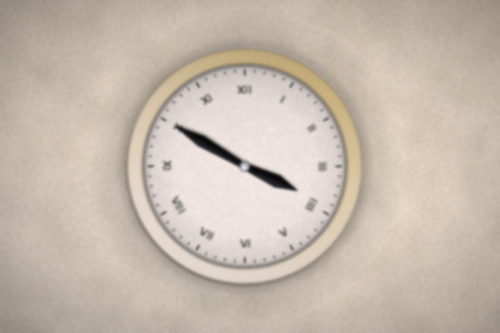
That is h=3 m=50
